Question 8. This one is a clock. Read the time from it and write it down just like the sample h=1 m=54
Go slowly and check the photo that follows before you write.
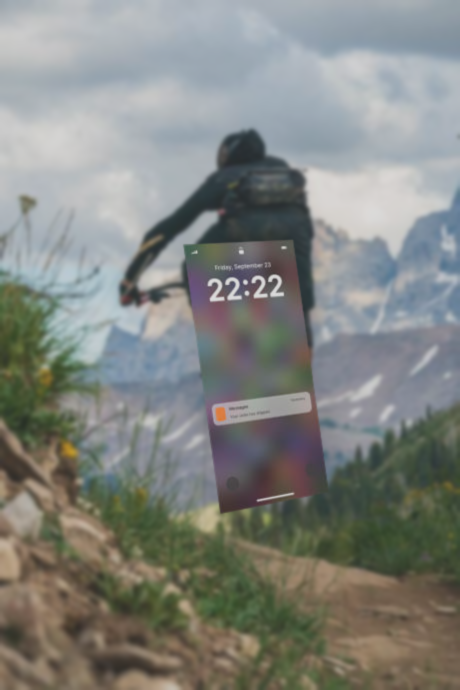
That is h=22 m=22
